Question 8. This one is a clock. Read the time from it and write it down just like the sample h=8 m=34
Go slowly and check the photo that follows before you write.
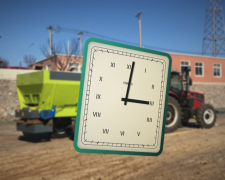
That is h=3 m=1
